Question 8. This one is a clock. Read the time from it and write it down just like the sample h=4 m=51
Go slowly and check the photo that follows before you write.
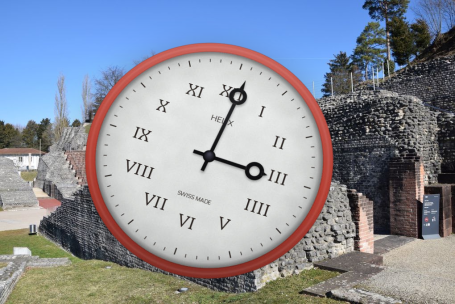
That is h=3 m=1
